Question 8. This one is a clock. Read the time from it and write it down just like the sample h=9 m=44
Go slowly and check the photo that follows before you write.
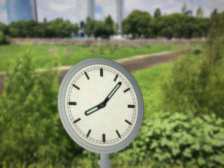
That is h=8 m=7
